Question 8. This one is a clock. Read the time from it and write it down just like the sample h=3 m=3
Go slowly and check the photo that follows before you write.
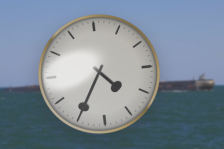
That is h=4 m=35
